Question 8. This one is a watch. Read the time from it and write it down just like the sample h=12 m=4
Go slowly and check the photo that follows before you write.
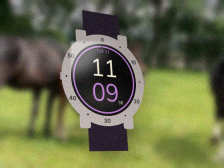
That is h=11 m=9
